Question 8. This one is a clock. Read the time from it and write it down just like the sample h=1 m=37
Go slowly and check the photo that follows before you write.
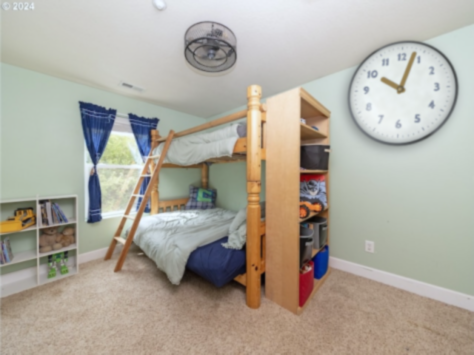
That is h=10 m=3
